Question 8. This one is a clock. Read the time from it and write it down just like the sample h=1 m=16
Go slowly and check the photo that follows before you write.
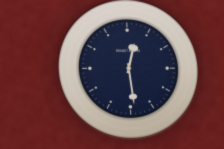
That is h=12 m=29
